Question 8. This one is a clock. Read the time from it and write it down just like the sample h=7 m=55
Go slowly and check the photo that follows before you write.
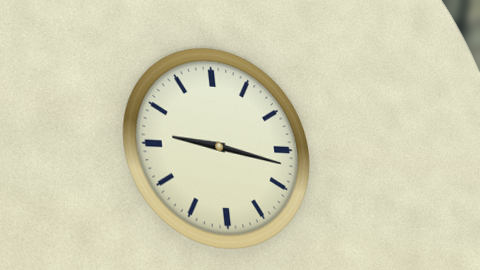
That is h=9 m=17
